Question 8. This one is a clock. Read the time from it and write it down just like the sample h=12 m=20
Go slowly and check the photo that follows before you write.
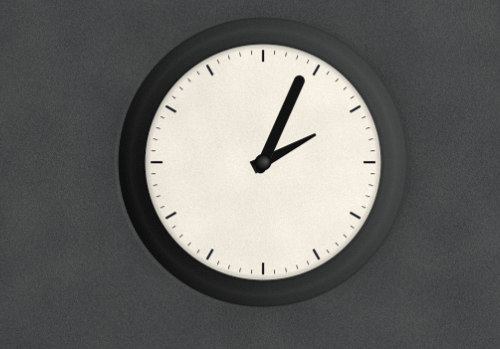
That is h=2 m=4
